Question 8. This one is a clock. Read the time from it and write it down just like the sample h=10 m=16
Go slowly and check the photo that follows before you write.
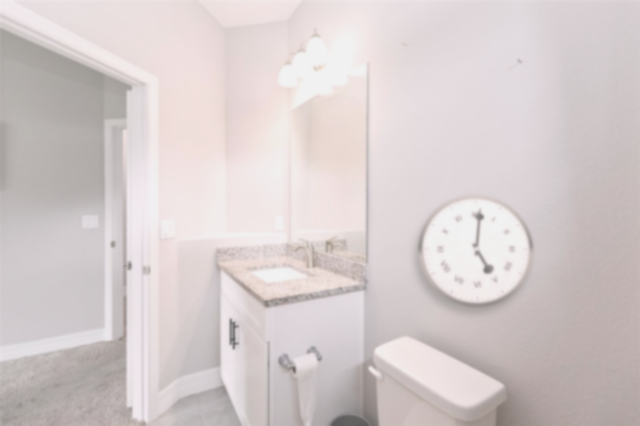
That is h=5 m=1
